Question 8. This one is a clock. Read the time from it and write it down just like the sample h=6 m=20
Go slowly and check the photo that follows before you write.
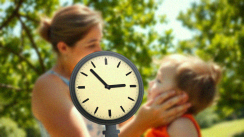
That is h=2 m=53
